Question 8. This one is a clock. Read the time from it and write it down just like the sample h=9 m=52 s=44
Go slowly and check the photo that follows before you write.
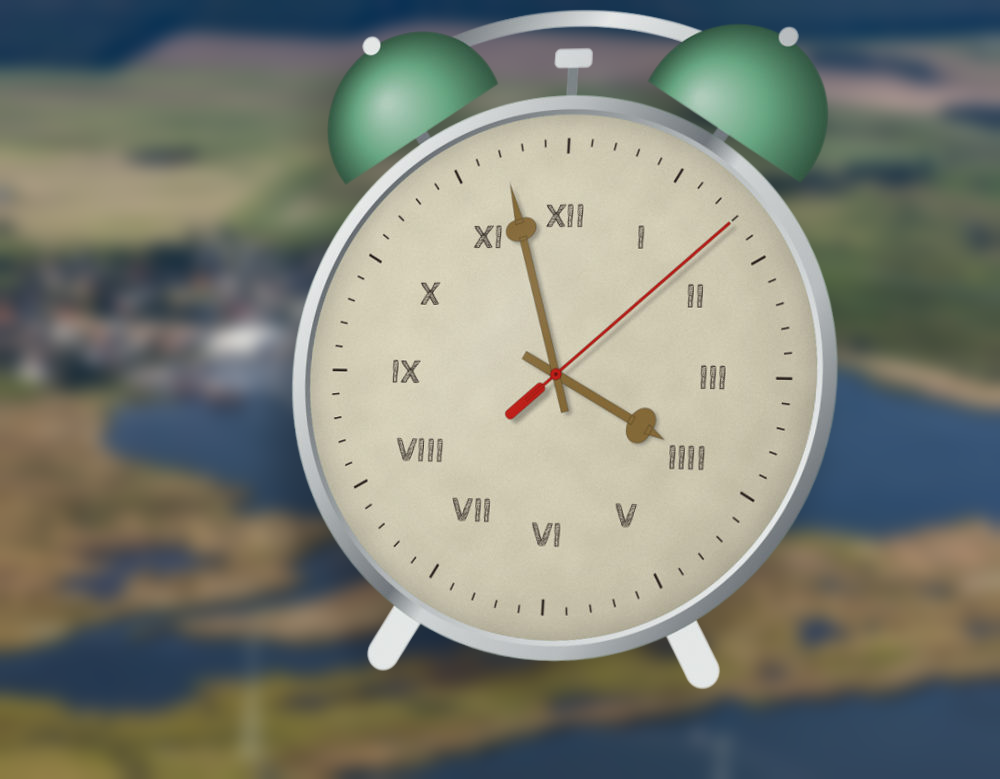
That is h=3 m=57 s=8
